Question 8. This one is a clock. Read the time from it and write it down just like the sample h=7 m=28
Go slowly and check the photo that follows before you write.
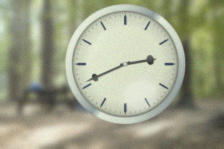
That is h=2 m=41
